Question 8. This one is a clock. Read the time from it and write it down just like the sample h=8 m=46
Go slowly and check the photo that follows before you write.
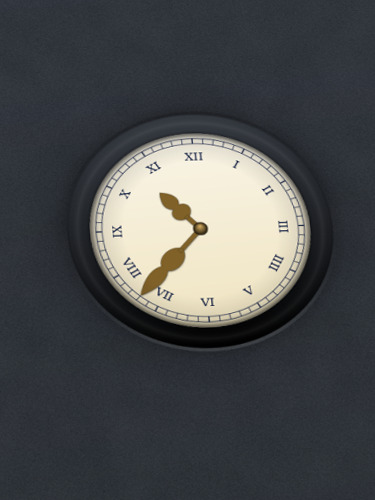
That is h=10 m=37
